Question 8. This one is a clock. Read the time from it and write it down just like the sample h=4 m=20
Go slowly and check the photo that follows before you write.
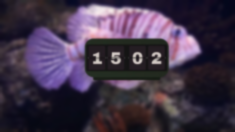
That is h=15 m=2
